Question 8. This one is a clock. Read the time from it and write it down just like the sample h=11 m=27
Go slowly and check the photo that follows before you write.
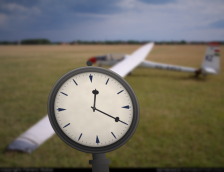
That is h=12 m=20
